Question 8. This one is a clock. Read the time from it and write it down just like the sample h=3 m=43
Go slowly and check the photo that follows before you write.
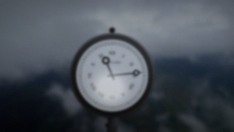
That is h=11 m=14
